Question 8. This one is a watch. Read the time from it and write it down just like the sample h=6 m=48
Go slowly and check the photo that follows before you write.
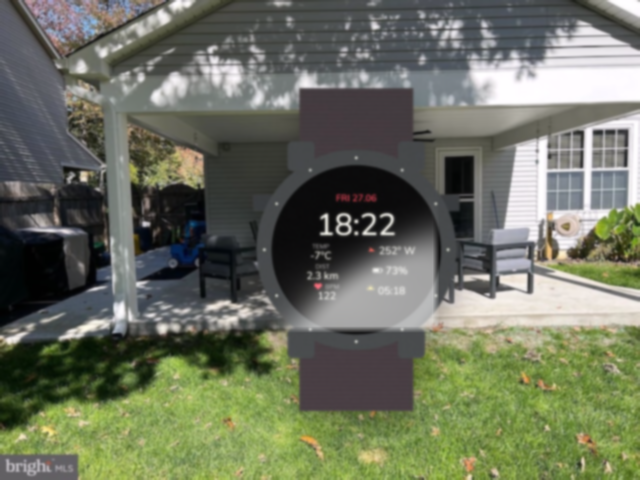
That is h=18 m=22
